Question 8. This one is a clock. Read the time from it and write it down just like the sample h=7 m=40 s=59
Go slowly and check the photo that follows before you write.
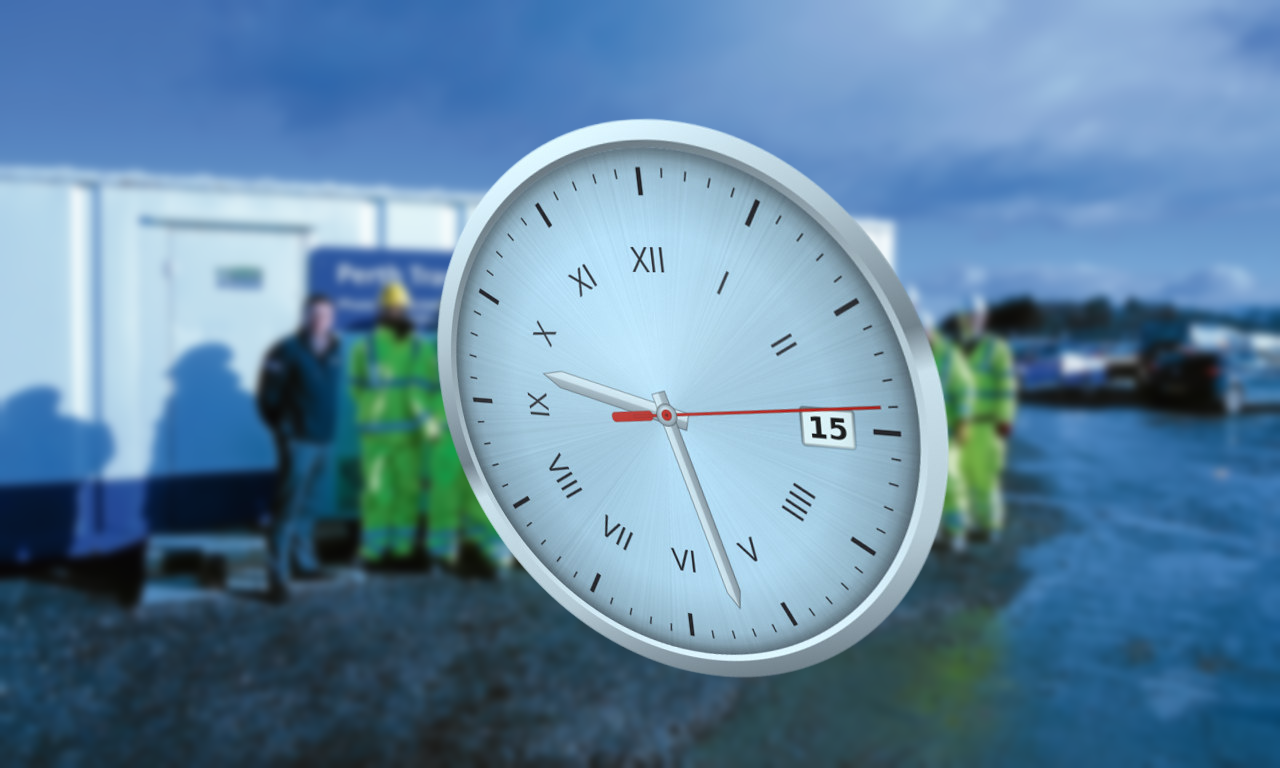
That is h=9 m=27 s=14
